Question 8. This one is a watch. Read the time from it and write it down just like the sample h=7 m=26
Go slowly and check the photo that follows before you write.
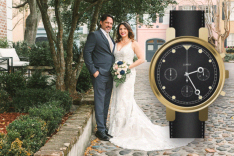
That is h=2 m=25
